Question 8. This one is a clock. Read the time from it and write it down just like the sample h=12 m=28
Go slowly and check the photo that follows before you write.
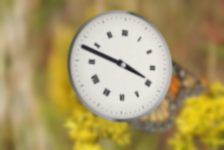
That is h=3 m=48
